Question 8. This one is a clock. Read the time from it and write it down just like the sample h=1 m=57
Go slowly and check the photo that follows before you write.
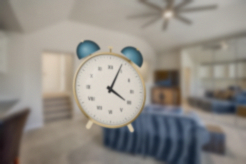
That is h=4 m=4
